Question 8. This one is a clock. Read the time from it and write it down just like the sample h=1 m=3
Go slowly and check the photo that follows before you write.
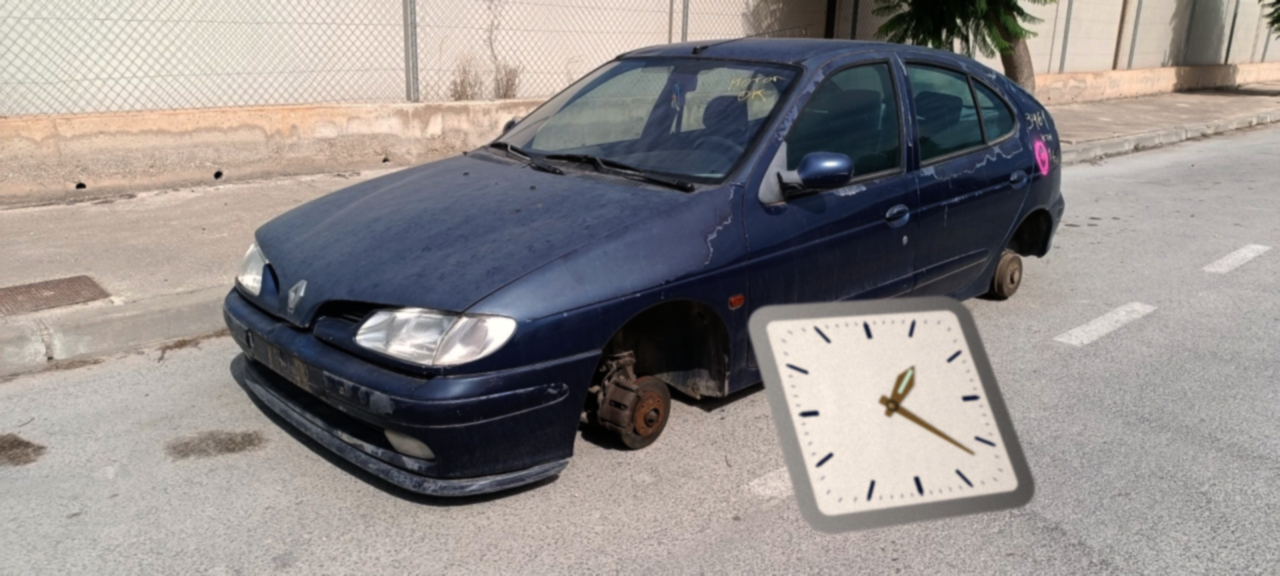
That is h=1 m=22
